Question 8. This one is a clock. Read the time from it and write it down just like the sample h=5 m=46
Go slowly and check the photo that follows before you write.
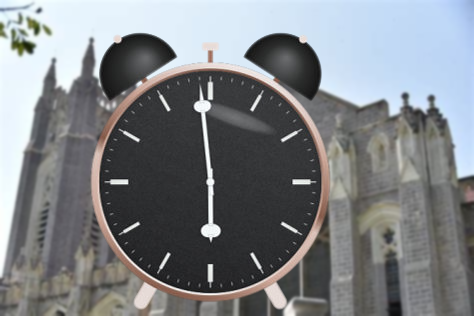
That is h=5 m=59
